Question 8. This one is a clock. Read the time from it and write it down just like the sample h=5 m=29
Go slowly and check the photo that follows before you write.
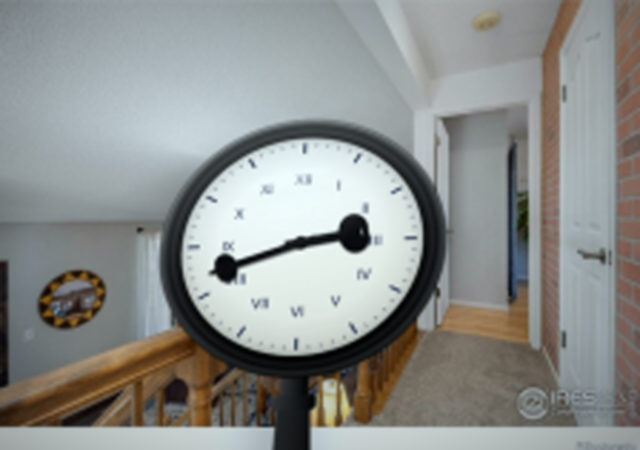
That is h=2 m=42
